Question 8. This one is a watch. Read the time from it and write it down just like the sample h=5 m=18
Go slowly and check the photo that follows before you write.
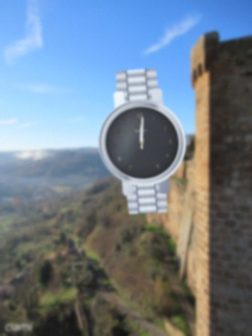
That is h=12 m=1
